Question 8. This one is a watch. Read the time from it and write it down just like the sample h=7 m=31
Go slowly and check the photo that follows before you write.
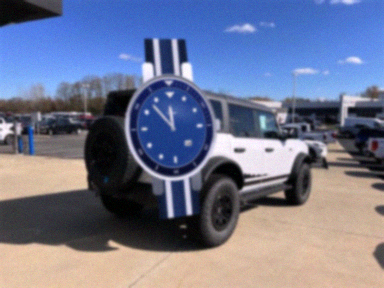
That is h=11 m=53
